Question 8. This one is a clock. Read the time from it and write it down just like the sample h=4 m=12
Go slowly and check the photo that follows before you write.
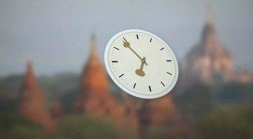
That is h=6 m=54
